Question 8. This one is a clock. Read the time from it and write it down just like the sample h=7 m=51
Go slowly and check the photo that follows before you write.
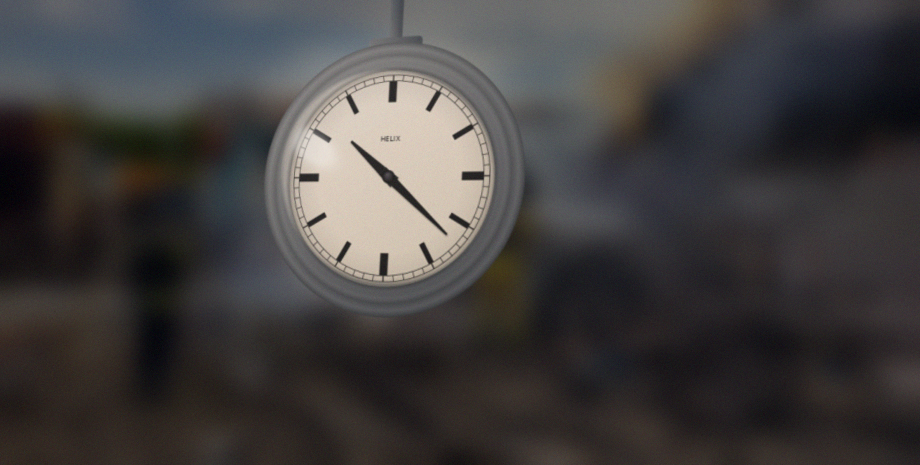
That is h=10 m=22
